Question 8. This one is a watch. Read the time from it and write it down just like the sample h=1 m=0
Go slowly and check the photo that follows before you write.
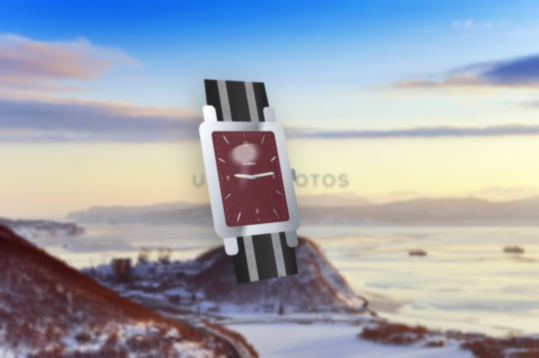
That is h=9 m=14
